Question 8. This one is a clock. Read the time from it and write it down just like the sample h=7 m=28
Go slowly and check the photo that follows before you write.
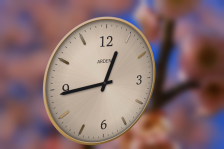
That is h=12 m=44
